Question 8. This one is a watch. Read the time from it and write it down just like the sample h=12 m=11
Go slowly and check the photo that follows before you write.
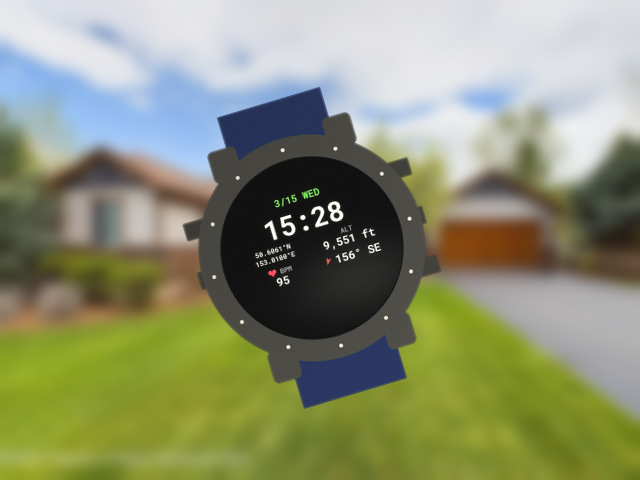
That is h=15 m=28
